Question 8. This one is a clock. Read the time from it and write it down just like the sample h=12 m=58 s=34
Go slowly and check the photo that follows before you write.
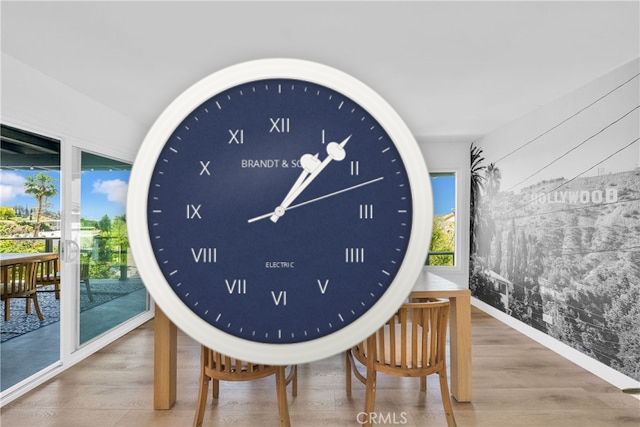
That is h=1 m=7 s=12
